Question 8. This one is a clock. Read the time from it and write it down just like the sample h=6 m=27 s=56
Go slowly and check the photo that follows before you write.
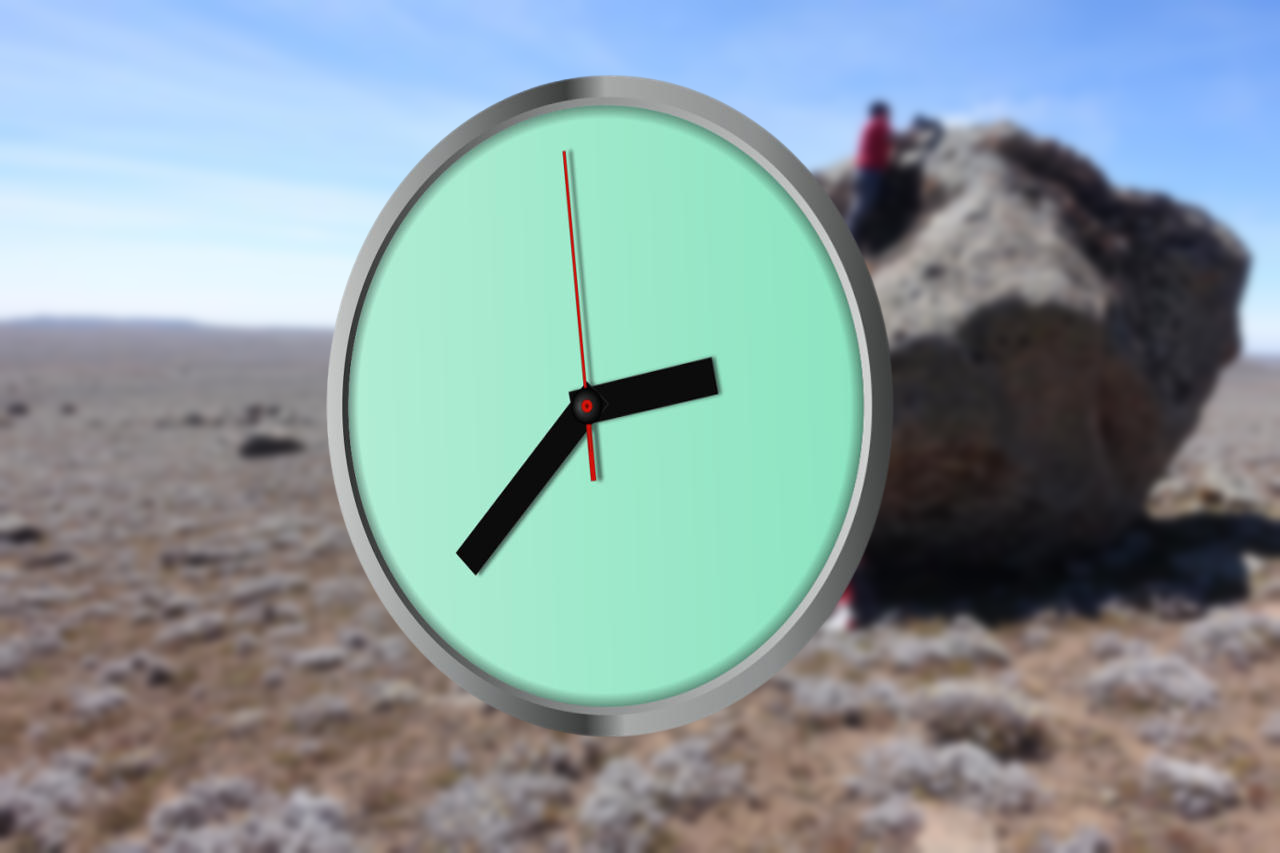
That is h=2 m=36 s=59
